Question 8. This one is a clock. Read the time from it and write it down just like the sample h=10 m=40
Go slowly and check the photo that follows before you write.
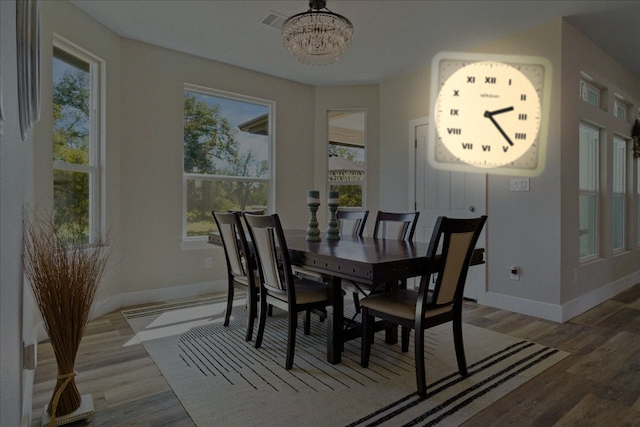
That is h=2 m=23
